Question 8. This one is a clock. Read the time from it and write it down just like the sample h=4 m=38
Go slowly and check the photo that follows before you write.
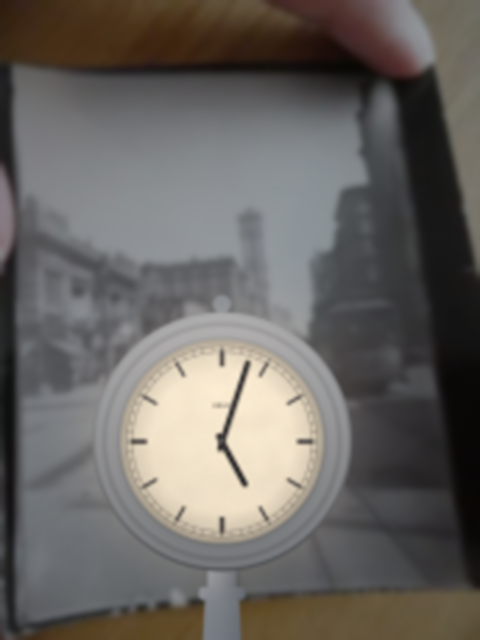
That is h=5 m=3
